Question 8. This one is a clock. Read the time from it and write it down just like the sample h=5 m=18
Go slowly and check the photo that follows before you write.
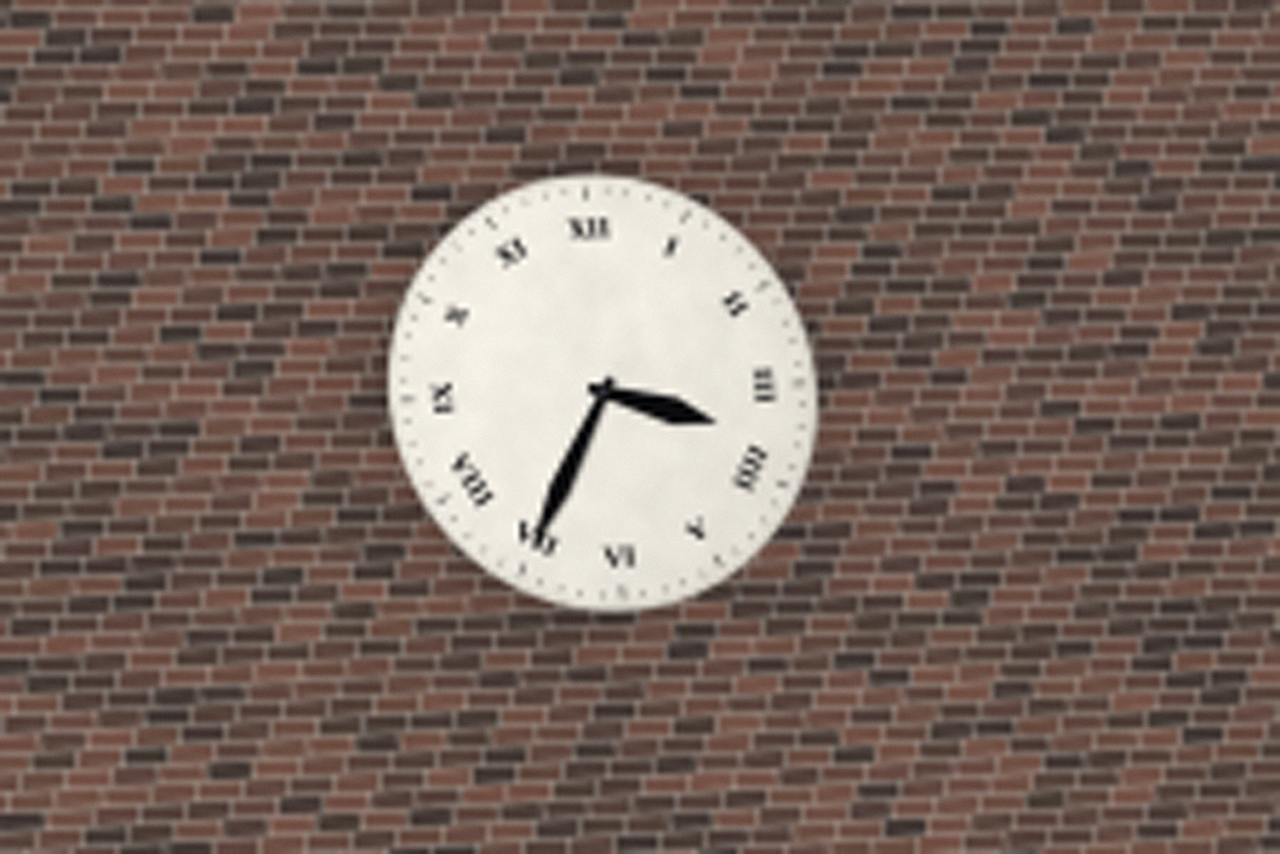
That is h=3 m=35
